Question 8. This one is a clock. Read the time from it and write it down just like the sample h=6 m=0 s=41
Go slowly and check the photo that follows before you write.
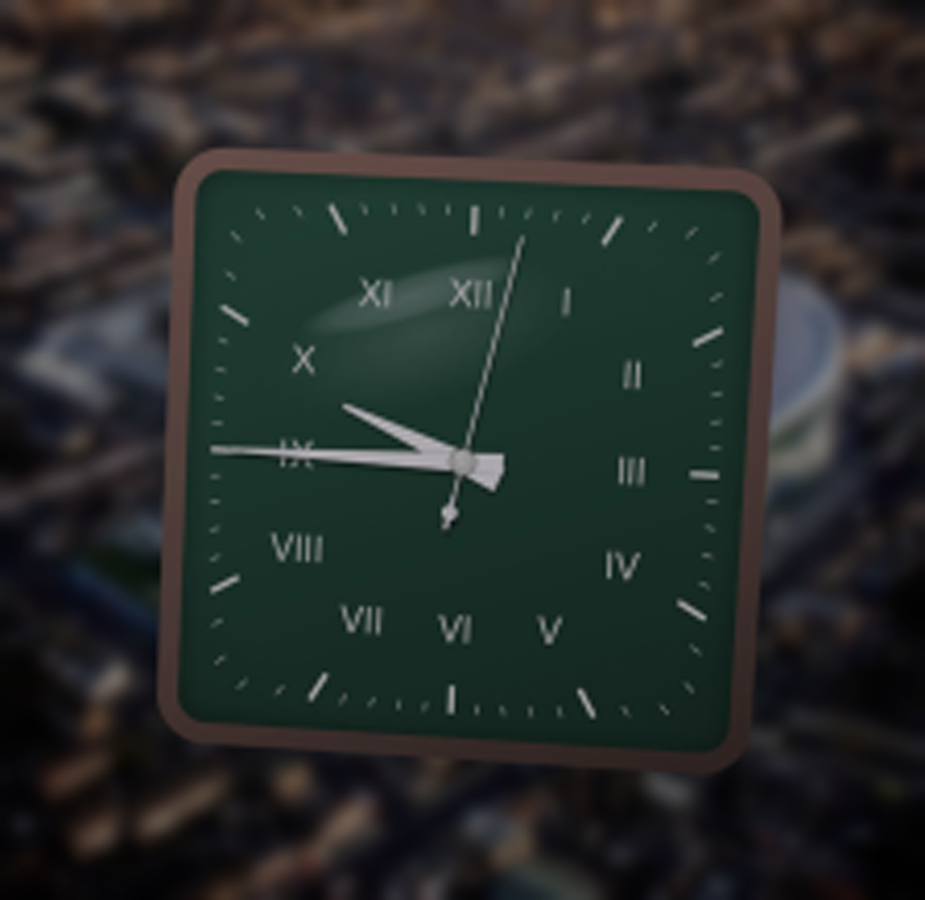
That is h=9 m=45 s=2
